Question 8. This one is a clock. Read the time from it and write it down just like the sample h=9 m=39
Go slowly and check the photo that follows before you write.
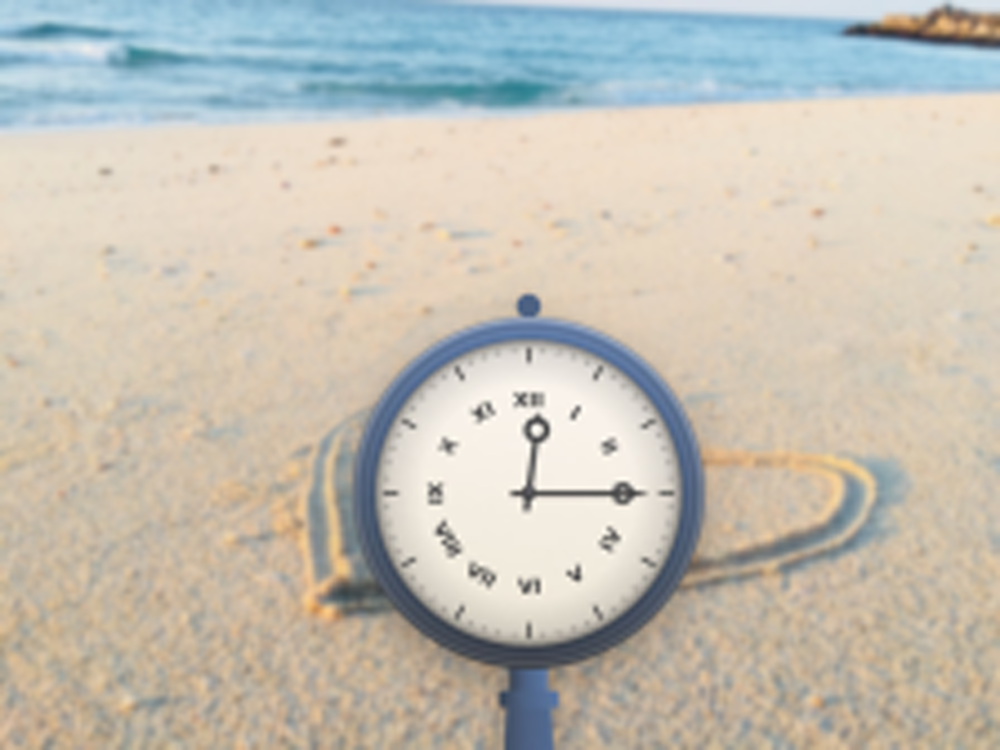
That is h=12 m=15
